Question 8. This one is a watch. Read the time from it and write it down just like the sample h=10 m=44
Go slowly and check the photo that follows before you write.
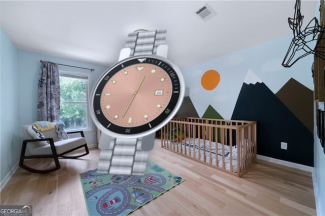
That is h=12 m=33
